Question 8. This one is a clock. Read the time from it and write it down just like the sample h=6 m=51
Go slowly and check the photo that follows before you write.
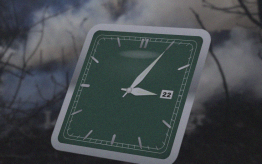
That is h=3 m=5
